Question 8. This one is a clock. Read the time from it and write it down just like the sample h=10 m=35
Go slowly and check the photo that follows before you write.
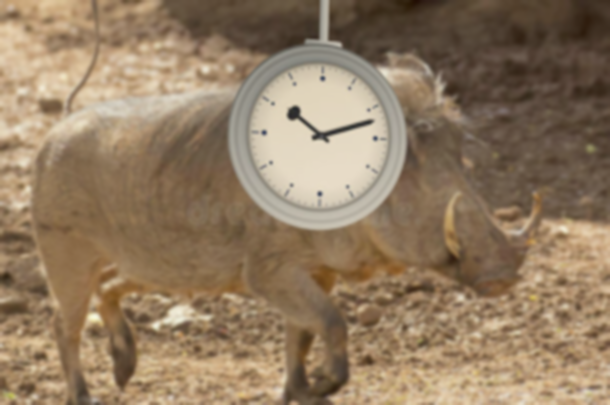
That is h=10 m=12
